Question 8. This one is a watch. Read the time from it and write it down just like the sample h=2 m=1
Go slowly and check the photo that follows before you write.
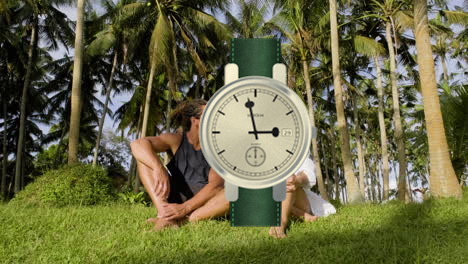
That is h=2 m=58
